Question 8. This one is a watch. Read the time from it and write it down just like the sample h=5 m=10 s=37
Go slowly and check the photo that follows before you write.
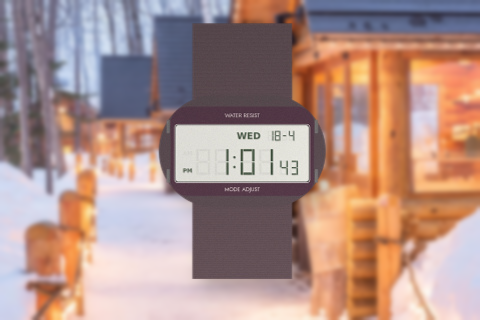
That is h=1 m=1 s=43
